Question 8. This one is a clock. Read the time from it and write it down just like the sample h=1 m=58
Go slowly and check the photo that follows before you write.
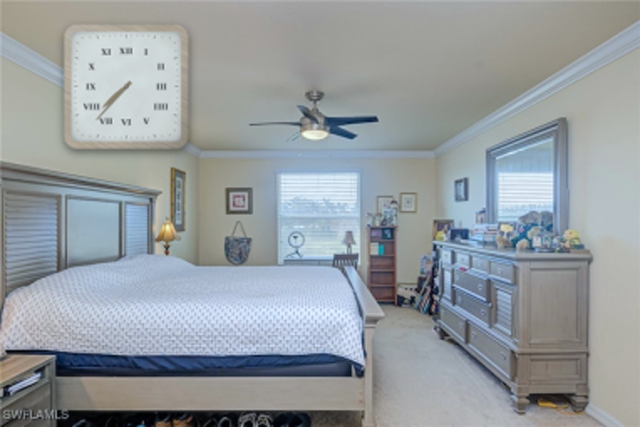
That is h=7 m=37
